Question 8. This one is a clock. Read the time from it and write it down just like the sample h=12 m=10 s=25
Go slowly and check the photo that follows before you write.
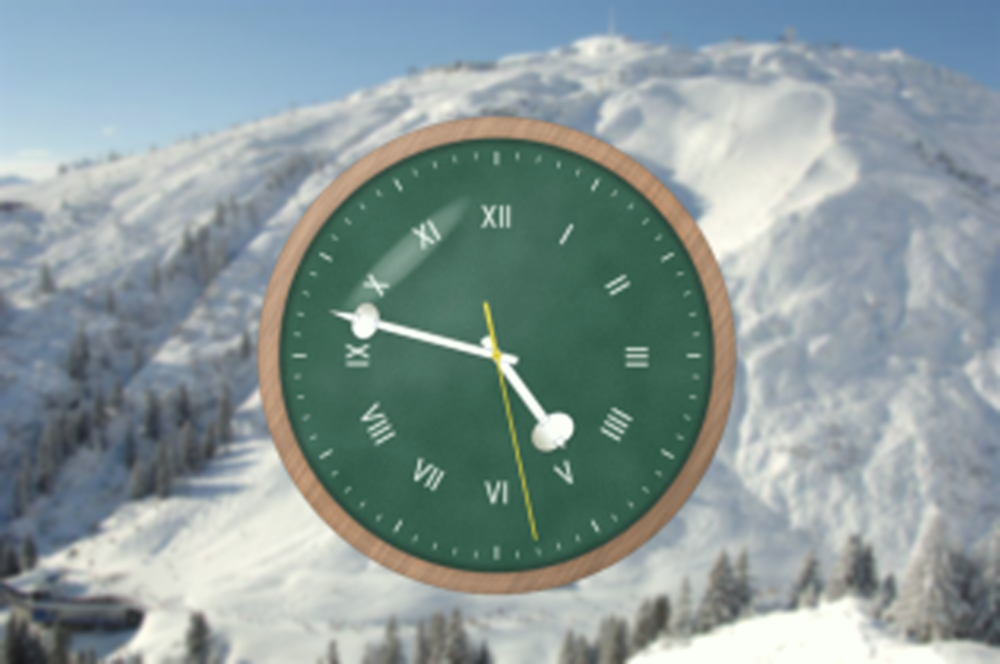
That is h=4 m=47 s=28
